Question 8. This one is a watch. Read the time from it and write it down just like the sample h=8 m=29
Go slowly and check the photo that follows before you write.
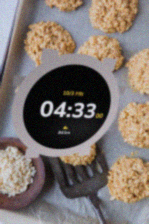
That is h=4 m=33
